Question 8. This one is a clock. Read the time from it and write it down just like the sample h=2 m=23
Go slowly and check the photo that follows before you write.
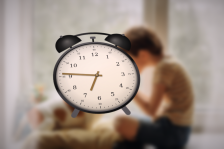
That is h=6 m=46
